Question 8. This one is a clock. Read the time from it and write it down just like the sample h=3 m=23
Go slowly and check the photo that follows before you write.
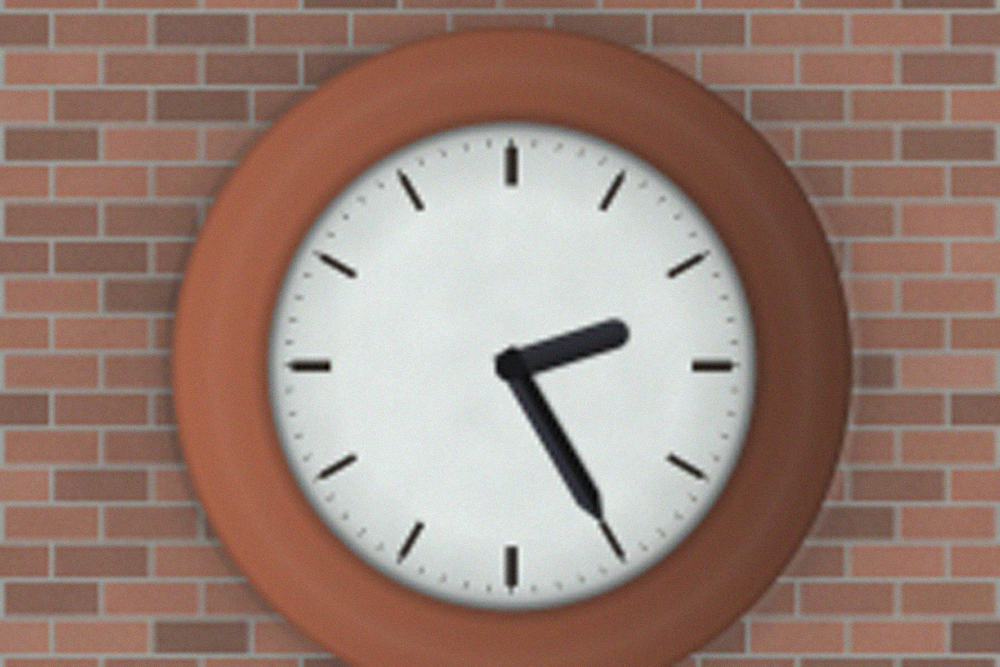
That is h=2 m=25
